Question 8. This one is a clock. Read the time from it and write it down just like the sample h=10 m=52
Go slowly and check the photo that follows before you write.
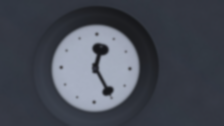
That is h=12 m=25
